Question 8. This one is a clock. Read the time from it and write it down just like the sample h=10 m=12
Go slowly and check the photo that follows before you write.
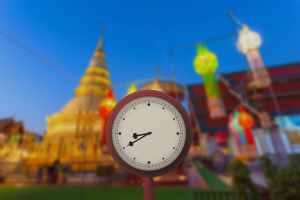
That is h=8 m=40
